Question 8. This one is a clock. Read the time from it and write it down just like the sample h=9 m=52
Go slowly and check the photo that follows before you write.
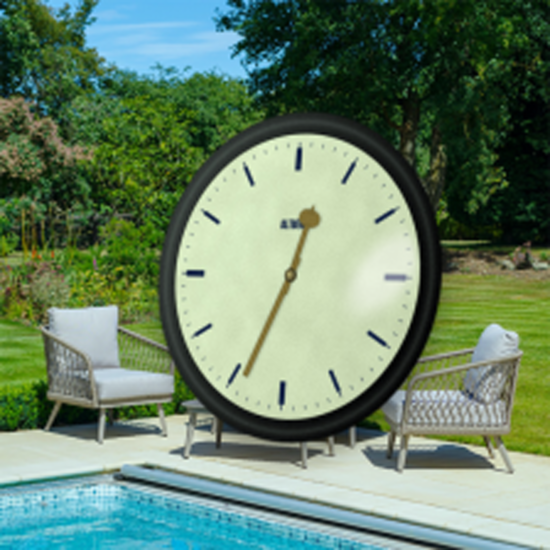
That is h=12 m=34
